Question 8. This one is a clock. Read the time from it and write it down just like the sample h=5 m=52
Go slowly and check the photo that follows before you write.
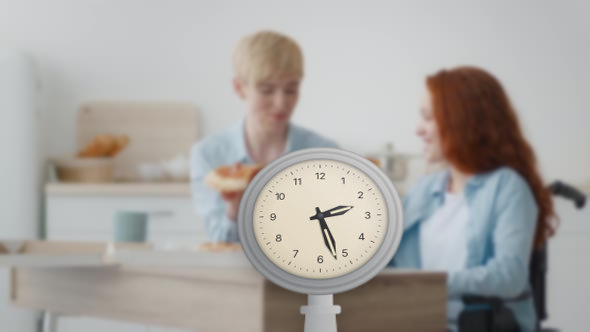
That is h=2 m=27
